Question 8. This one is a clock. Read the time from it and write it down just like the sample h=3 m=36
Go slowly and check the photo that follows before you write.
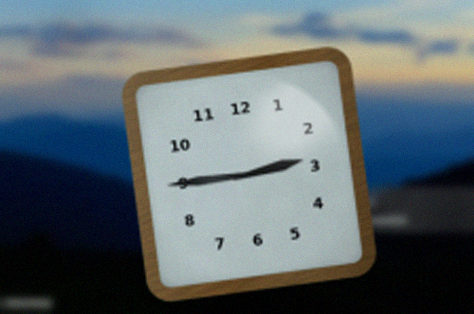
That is h=2 m=45
